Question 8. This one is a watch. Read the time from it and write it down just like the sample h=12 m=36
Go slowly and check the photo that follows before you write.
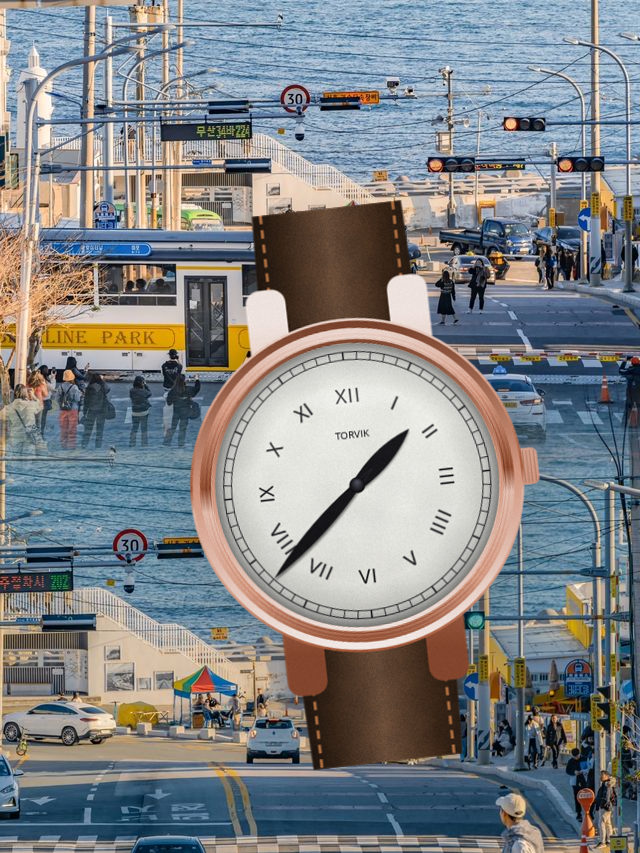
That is h=1 m=38
